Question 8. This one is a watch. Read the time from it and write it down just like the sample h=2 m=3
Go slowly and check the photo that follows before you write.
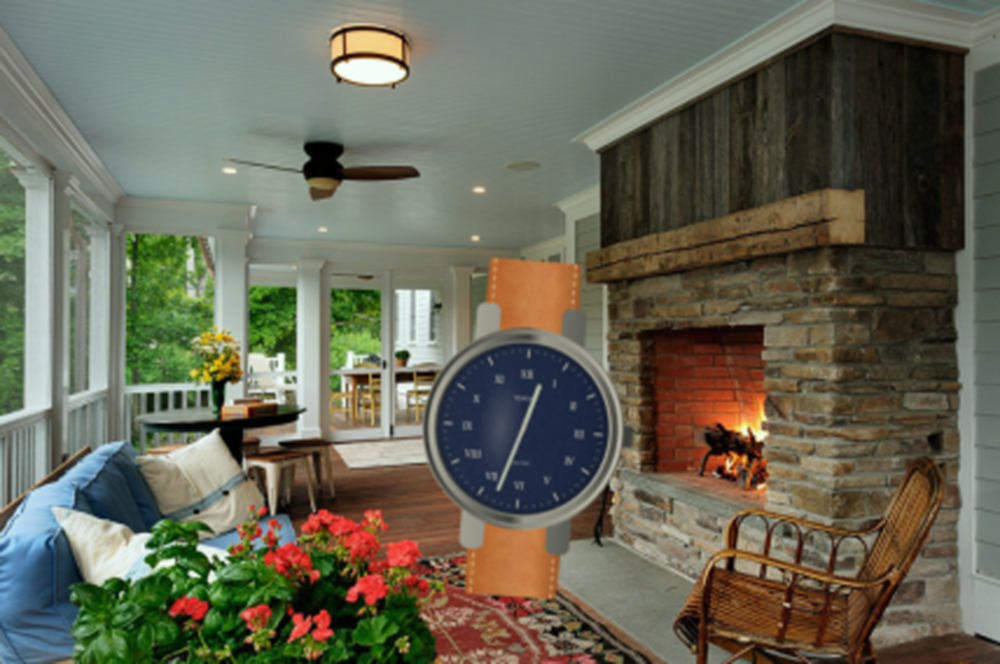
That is h=12 m=33
